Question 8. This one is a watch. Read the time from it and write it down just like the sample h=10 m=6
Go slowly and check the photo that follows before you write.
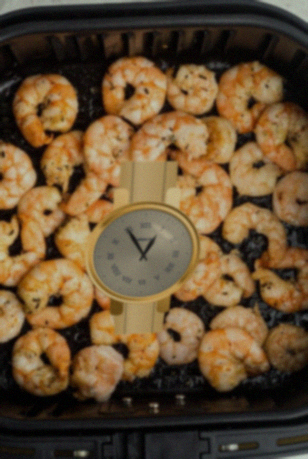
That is h=12 m=55
